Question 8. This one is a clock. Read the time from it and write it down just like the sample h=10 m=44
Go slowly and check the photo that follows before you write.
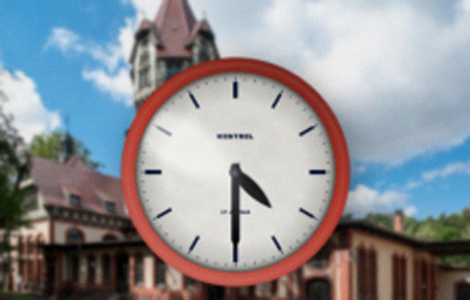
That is h=4 m=30
